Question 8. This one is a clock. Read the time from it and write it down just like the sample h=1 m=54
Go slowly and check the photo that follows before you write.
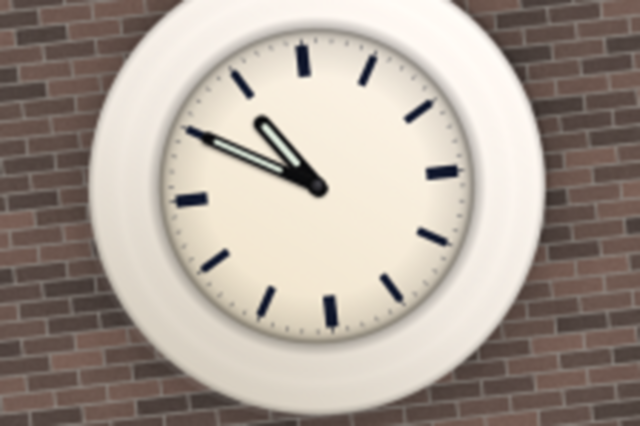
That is h=10 m=50
